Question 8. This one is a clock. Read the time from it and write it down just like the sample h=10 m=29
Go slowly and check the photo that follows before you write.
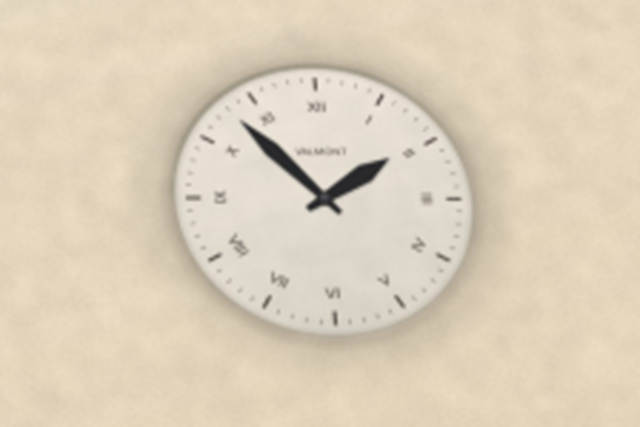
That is h=1 m=53
